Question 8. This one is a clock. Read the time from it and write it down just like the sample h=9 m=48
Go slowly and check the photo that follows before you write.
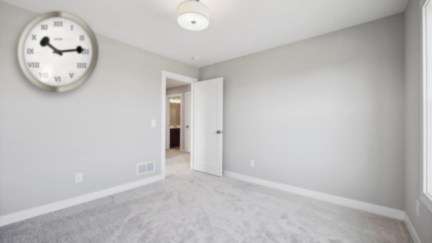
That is h=10 m=14
